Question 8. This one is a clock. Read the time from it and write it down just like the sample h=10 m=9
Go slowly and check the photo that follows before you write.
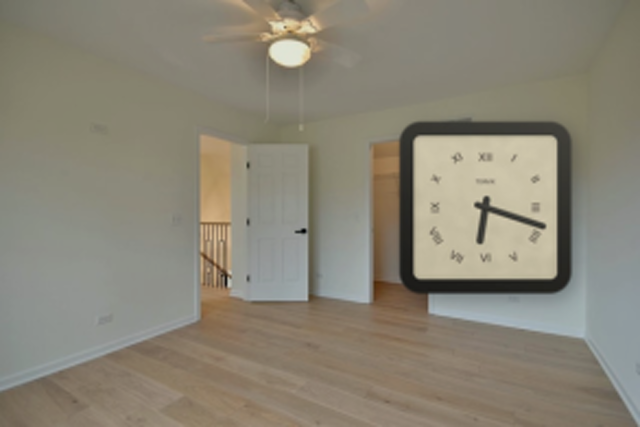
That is h=6 m=18
